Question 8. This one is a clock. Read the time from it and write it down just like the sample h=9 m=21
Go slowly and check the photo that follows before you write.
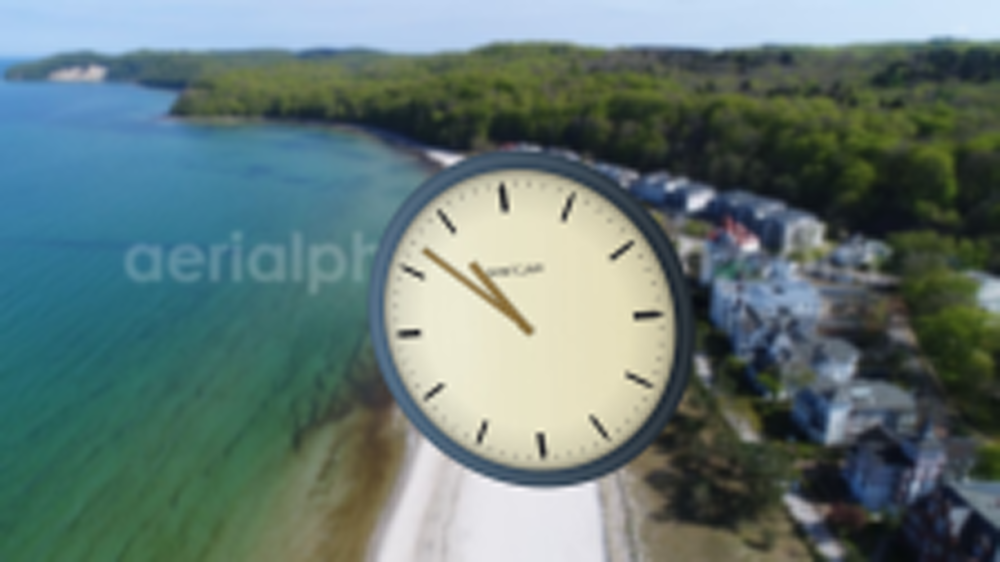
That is h=10 m=52
